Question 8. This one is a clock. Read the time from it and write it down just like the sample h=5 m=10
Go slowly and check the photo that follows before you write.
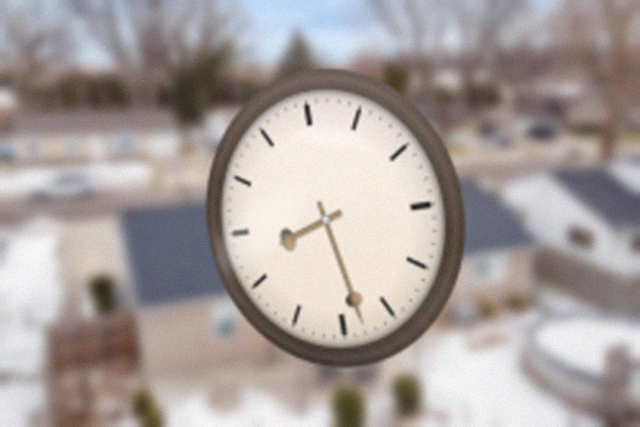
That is h=8 m=28
